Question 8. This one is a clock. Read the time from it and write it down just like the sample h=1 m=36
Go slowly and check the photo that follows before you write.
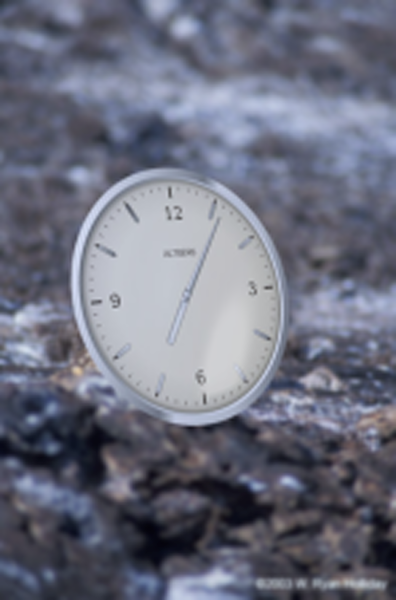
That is h=7 m=6
